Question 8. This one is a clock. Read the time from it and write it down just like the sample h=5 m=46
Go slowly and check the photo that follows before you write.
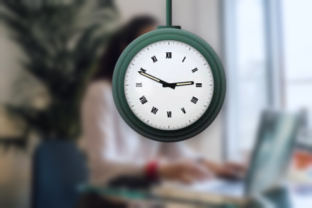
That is h=2 m=49
